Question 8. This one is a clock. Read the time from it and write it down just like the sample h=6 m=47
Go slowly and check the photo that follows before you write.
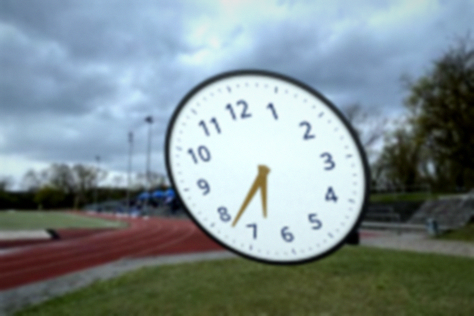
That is h=6 m=38
